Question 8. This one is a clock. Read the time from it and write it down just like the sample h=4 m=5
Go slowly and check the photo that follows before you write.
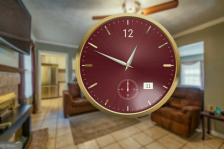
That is h=12 m=49
